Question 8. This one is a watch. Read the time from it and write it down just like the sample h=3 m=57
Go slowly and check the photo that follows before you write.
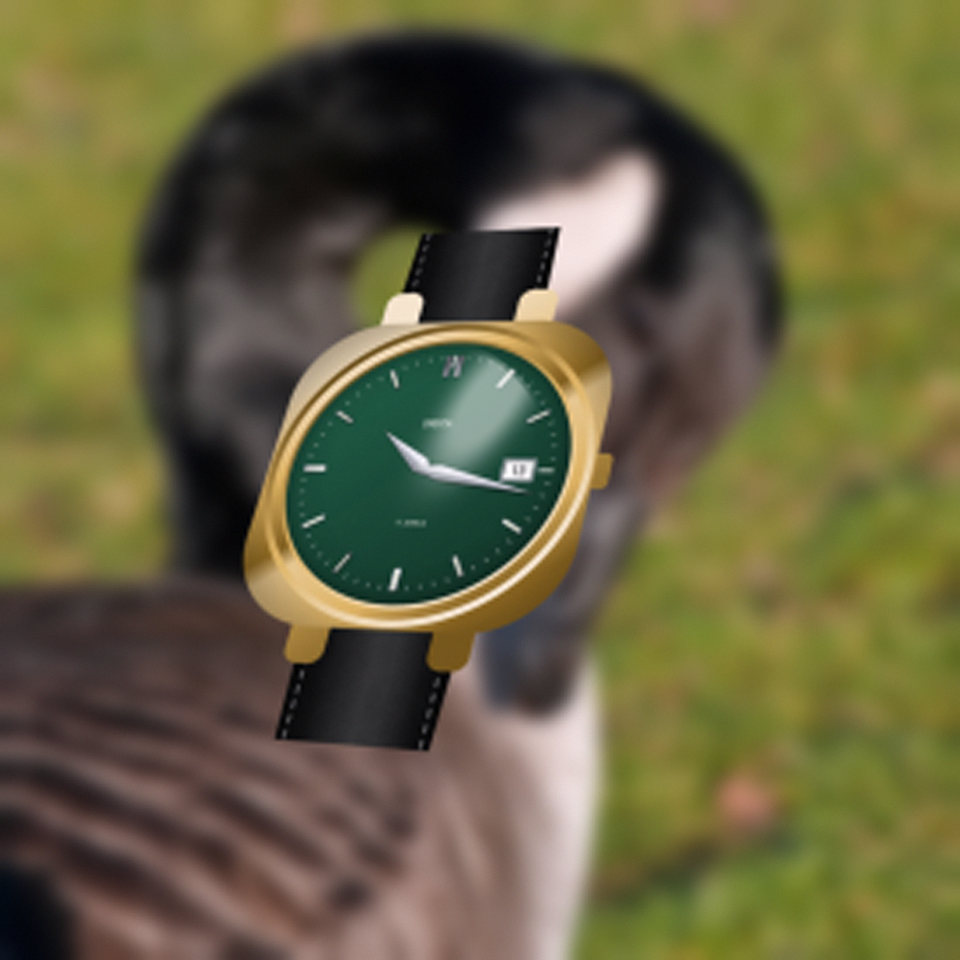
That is h=10 m=17
